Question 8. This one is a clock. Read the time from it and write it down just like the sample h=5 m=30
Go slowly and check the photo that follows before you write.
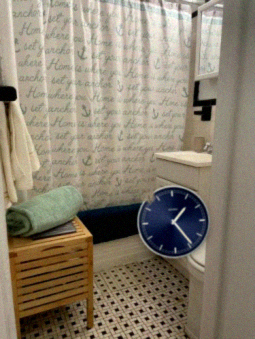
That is h=1 m=24
